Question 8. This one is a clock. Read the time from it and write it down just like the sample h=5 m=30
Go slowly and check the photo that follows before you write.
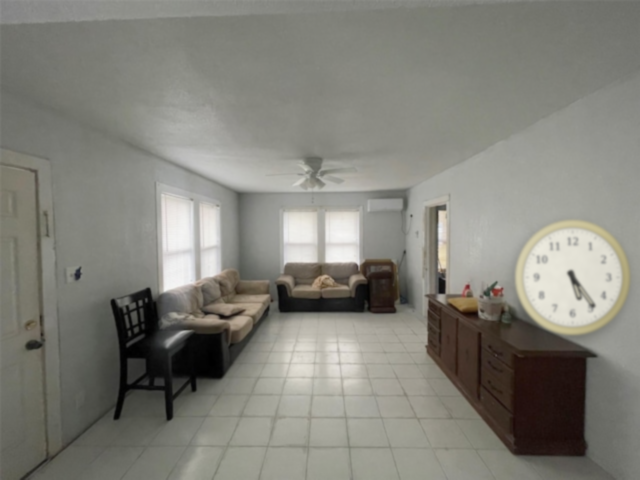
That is h=5 m=24
